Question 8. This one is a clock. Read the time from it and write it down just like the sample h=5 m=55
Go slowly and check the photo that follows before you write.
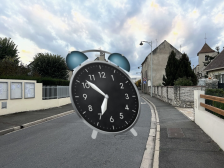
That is h=6 m=52
